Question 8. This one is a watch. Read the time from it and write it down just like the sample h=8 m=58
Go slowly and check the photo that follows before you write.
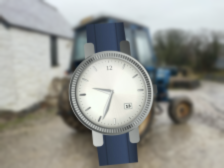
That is h=9 m=34
